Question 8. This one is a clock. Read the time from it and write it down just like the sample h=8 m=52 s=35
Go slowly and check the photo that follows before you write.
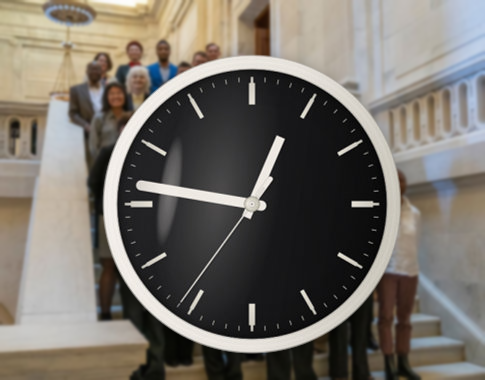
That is h=12 m=46 s=36
